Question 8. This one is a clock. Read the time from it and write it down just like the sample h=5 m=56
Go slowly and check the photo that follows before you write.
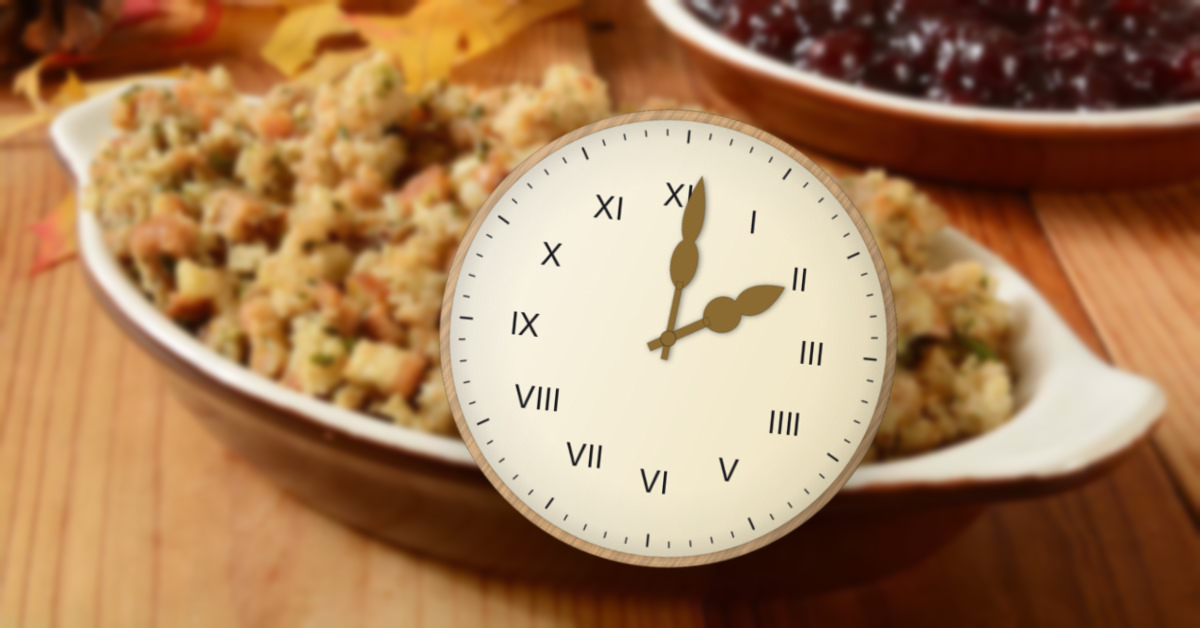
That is h=2 m=1
